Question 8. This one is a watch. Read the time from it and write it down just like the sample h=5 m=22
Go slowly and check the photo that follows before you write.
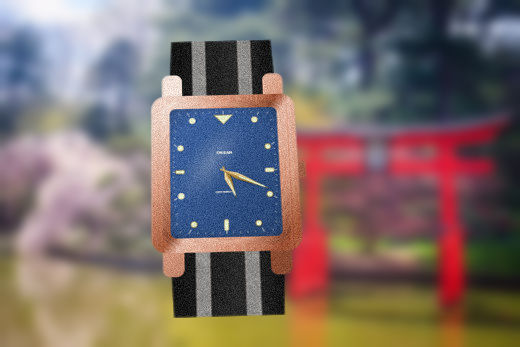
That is h=5 m=19
